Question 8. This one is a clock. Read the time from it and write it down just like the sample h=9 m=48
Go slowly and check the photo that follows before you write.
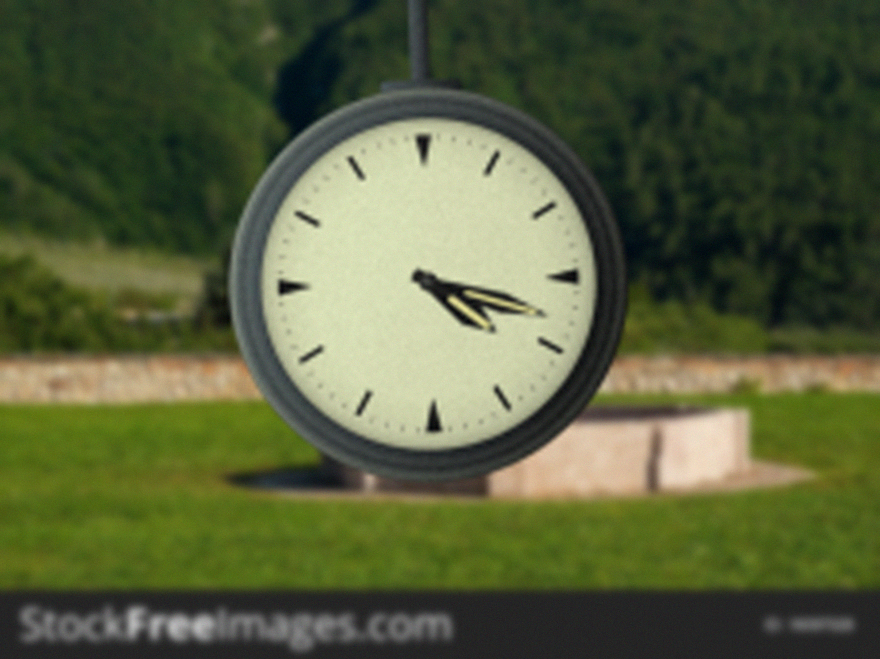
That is h=4 m=18
